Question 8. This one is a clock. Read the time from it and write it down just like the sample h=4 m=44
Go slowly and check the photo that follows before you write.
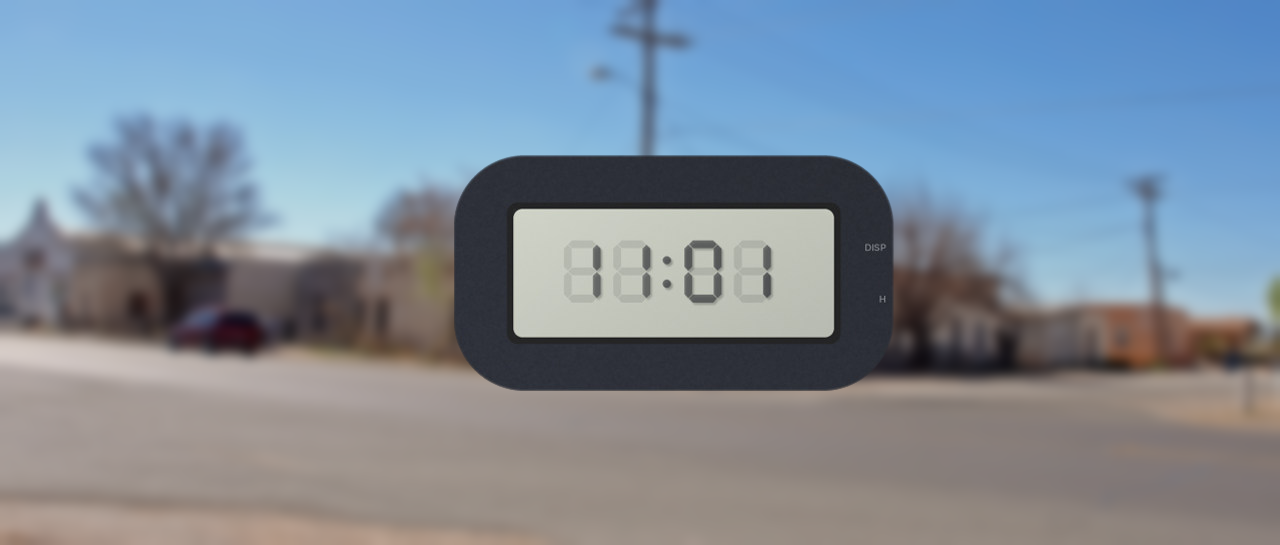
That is h=11 m=1
